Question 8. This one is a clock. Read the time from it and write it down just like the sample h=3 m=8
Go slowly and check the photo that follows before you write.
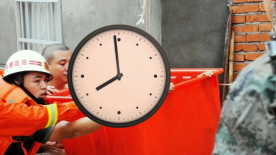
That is h=7 m=59
